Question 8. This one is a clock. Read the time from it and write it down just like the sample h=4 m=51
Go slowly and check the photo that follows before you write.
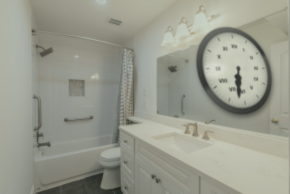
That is h=6 m=32
